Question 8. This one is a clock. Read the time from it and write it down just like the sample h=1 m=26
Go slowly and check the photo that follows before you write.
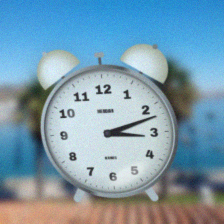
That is h=3 m=12
